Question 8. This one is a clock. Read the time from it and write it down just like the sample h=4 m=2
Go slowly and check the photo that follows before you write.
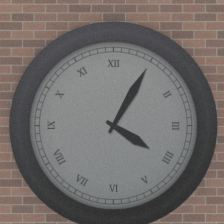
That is h=4 m=5
